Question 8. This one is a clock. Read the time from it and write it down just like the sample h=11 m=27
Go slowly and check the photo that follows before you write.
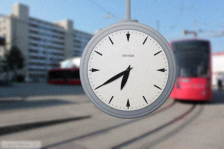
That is h=6 m=40
